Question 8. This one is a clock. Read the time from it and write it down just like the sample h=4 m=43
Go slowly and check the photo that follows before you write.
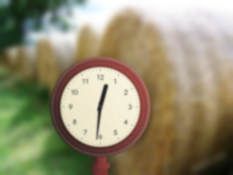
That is h=12 m=31
